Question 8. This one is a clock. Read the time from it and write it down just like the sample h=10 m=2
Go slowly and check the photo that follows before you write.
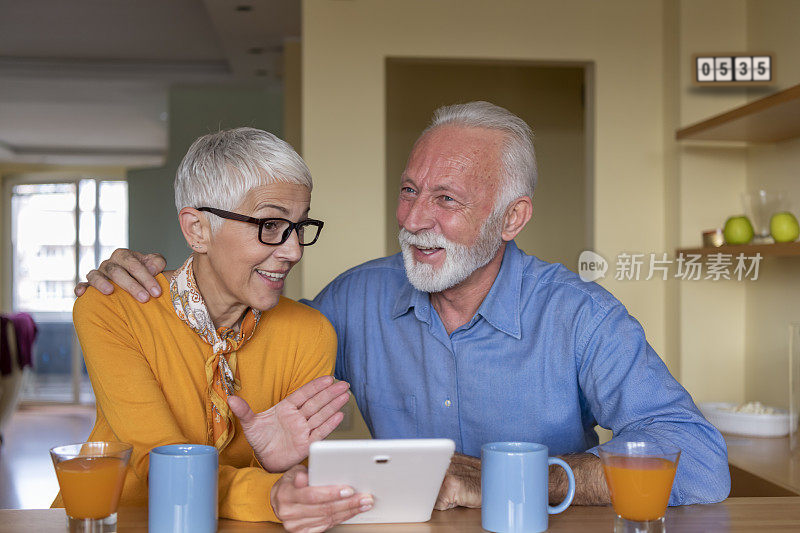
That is h=5 m=35
